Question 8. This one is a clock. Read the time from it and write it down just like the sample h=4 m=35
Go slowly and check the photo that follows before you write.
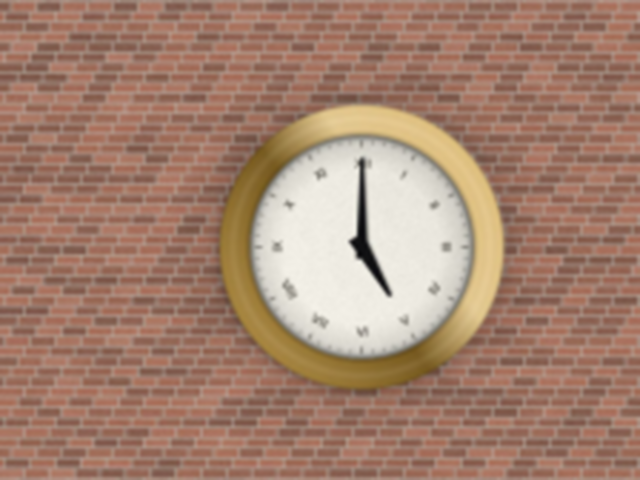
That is h=5 m=0
